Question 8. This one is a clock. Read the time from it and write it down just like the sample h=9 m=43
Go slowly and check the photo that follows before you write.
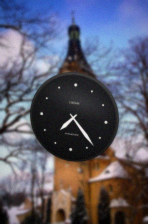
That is h=7 m=23
